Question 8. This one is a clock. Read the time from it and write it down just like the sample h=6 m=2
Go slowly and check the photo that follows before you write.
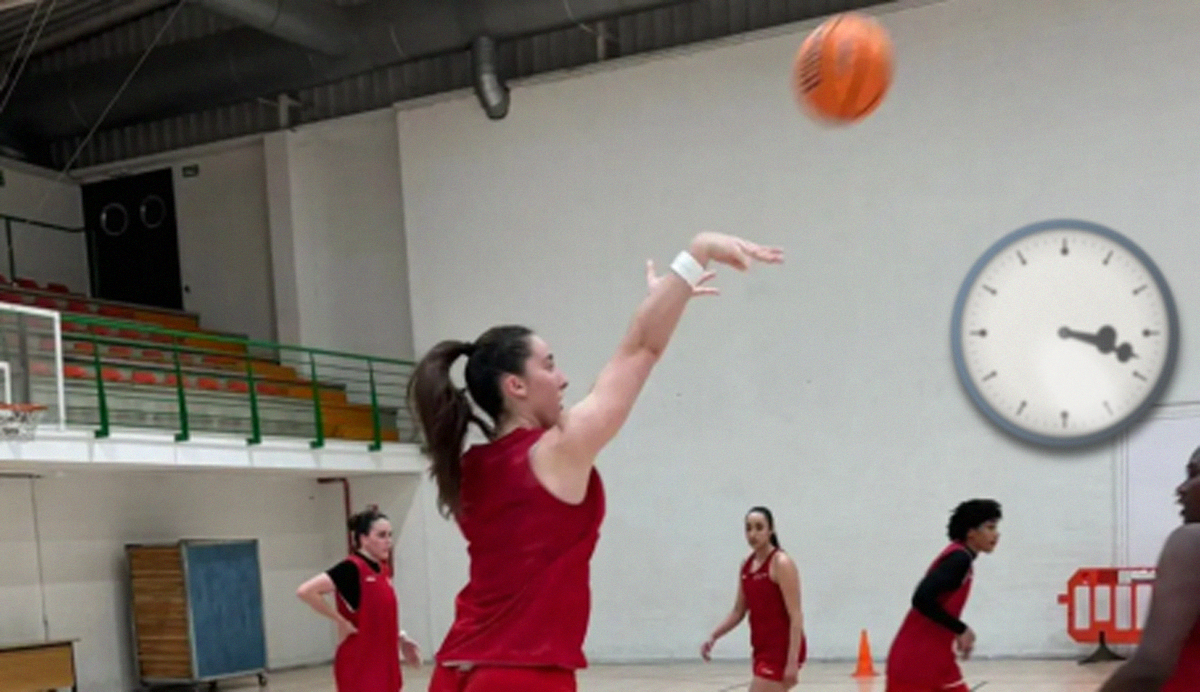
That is h=3 m=18
